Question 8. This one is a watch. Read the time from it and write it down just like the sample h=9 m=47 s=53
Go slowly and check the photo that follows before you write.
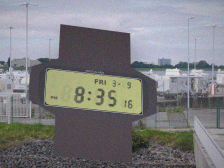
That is h=8 m=35 s=16
